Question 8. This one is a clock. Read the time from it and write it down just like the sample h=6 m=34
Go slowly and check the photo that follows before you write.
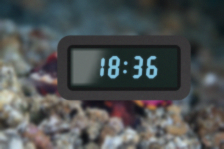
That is h=18 m=36
